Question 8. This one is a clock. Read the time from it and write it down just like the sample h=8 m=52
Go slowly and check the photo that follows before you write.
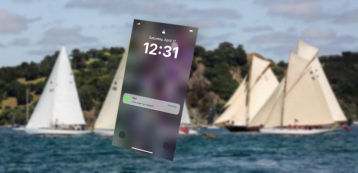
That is h=12 m=31
